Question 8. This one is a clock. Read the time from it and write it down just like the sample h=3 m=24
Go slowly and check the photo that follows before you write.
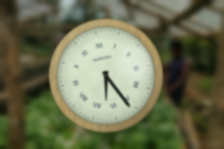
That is h=6 m=26
